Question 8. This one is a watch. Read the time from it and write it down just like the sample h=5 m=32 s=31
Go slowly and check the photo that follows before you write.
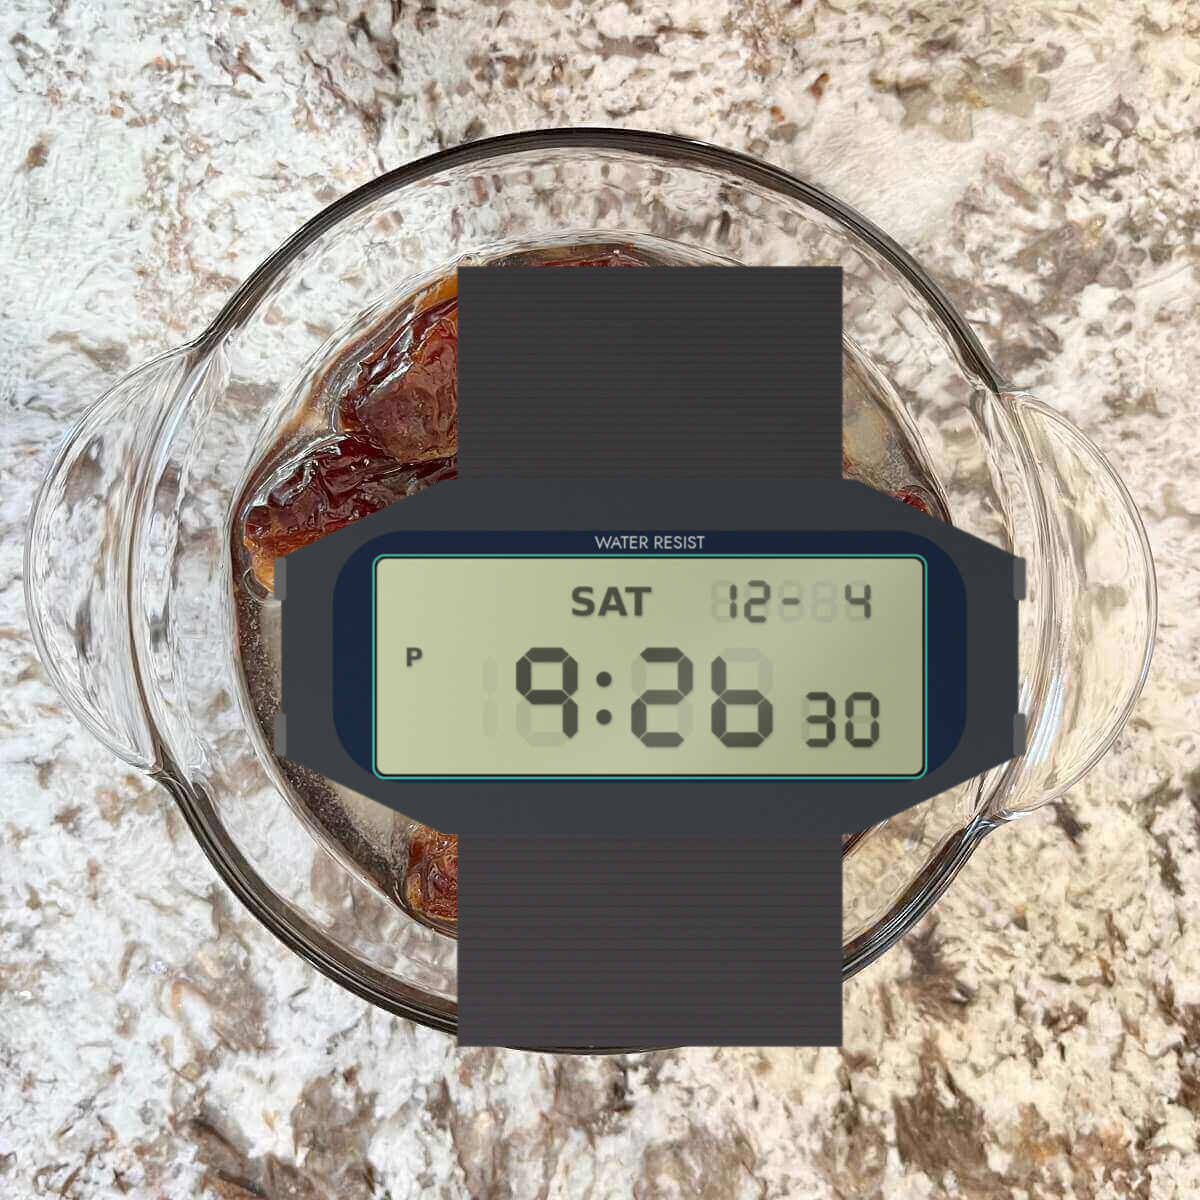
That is h=9 m=26 s=30
